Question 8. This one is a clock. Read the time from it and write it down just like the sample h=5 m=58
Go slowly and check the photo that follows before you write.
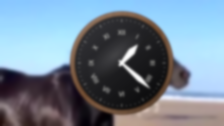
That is h=1 m=22
